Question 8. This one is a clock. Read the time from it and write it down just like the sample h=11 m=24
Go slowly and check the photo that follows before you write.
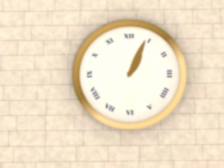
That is h=1 m=4
